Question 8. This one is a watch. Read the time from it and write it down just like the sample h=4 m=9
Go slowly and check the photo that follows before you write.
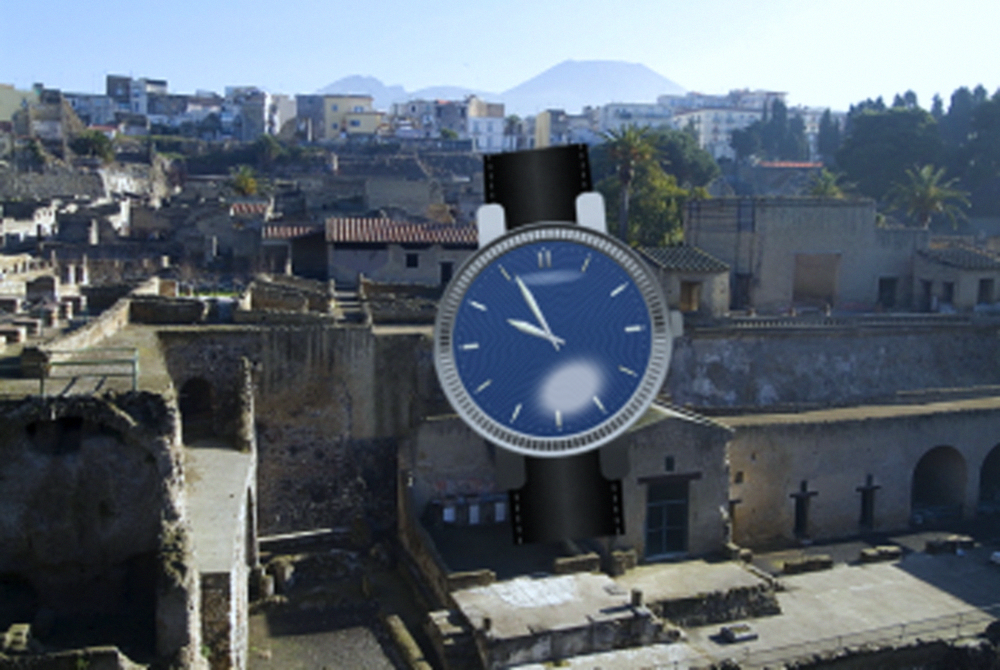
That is h=9 m=56
